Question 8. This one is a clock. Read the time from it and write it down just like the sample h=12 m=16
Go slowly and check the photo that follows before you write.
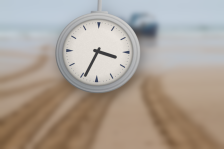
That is h=3 m=34
